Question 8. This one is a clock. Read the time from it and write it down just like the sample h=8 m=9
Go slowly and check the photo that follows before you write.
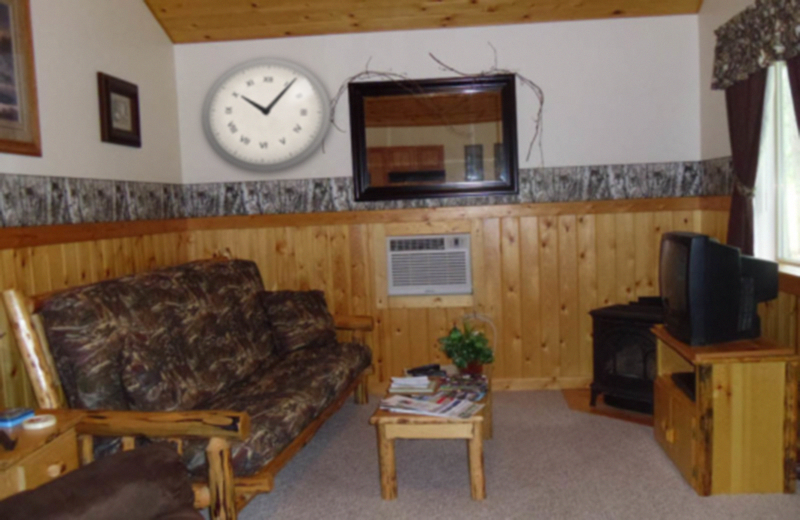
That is h=10 m=6
